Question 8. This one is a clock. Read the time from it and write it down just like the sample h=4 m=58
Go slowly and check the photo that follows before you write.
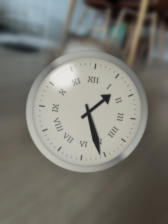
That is h=1 m=26
